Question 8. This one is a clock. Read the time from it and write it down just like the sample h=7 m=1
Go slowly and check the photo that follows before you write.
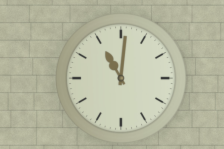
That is h=11 m=1
